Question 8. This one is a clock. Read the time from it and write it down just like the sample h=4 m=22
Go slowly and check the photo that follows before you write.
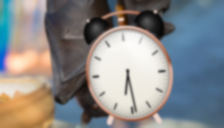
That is h=6 m=29
